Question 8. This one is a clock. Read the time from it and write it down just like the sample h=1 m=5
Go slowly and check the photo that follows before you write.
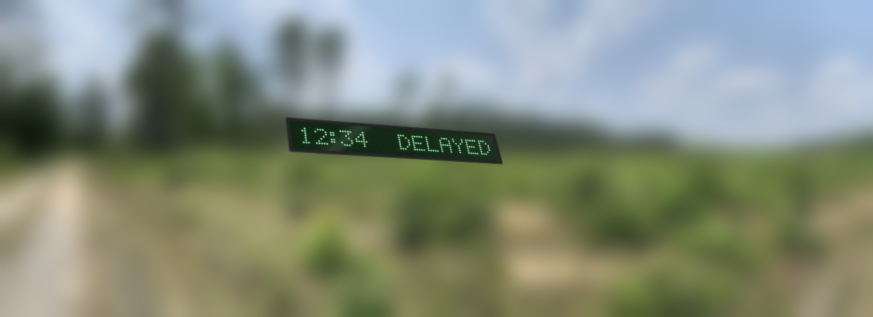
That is h=12 m=34
